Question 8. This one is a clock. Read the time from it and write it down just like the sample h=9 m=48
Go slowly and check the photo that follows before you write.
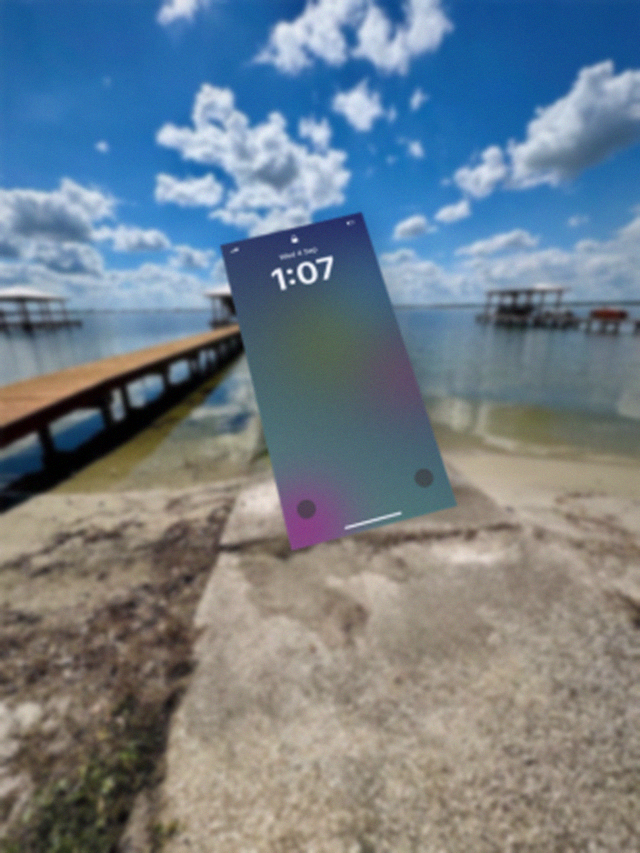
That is h=1 m=7
